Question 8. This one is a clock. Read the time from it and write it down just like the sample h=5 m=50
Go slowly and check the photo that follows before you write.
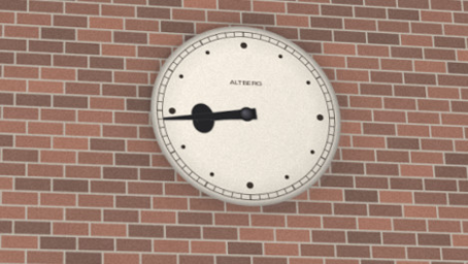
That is h=8 m=44
